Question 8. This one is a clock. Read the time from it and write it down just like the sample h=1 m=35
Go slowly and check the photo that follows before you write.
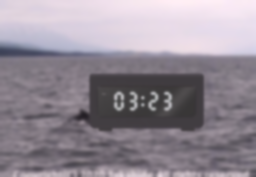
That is h=3 m=23
